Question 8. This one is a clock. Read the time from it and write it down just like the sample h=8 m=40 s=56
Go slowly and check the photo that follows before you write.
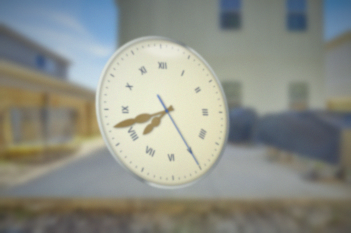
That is h=7 m=42 s=25
